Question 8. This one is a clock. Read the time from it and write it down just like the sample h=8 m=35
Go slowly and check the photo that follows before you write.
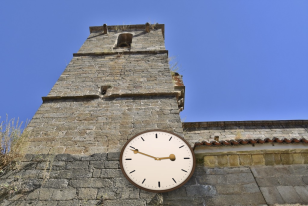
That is h=2 m=49
